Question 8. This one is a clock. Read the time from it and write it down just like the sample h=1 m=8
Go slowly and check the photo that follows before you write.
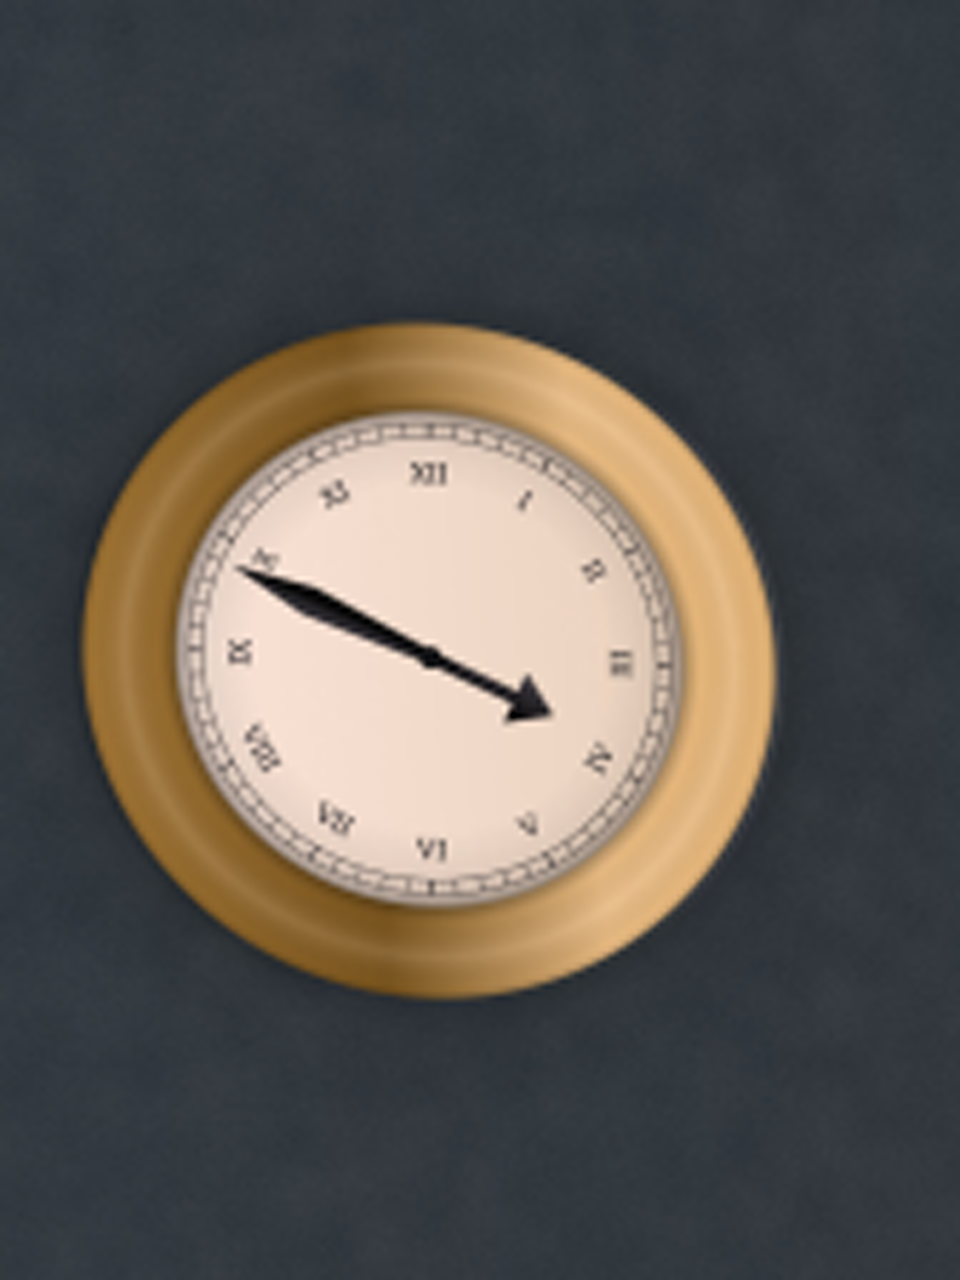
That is h=3 m=49
